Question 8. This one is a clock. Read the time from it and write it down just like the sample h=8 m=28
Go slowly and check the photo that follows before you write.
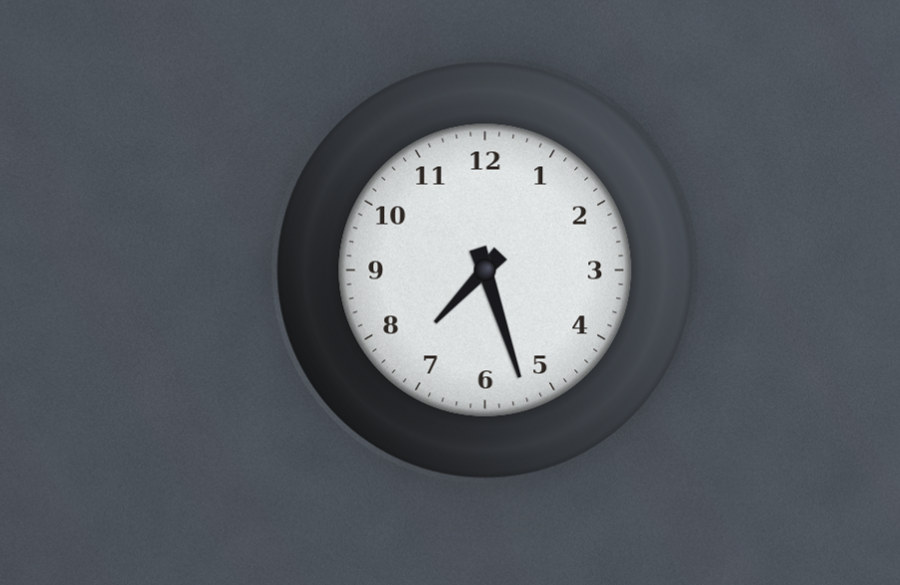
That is h=7 m=27
